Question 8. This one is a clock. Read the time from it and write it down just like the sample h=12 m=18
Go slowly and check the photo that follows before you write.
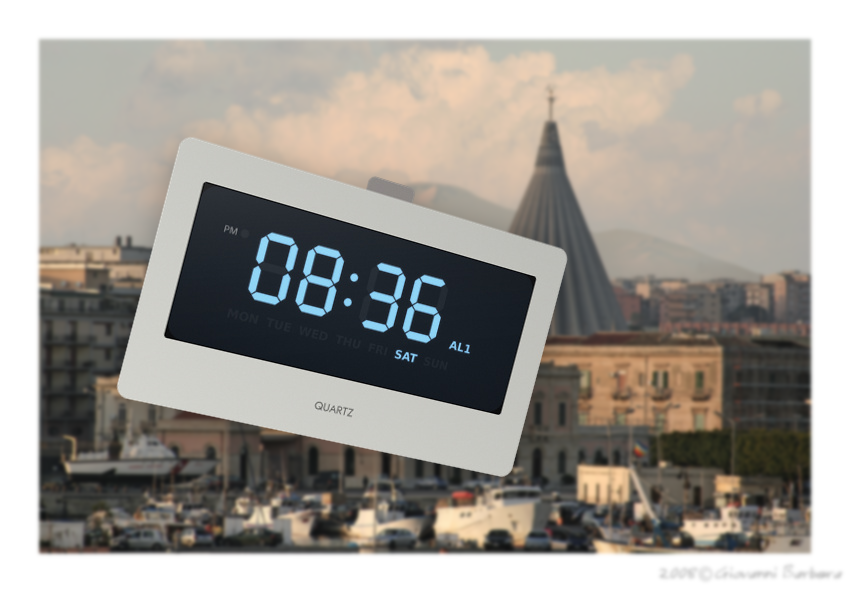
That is h=8 m=36
